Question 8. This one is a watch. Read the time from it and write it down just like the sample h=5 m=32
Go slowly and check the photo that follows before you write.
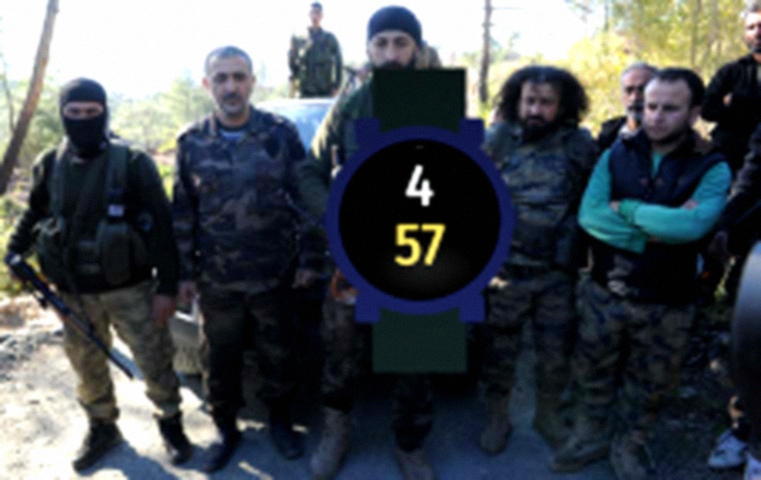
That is h=4 m=57
